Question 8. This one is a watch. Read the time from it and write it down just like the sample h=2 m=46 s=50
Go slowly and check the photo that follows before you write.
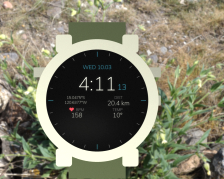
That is h=4 m=11 s=13
